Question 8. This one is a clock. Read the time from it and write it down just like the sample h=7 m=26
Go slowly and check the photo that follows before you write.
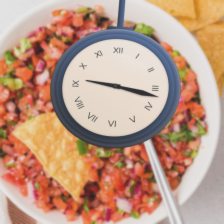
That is h=9 m=17
